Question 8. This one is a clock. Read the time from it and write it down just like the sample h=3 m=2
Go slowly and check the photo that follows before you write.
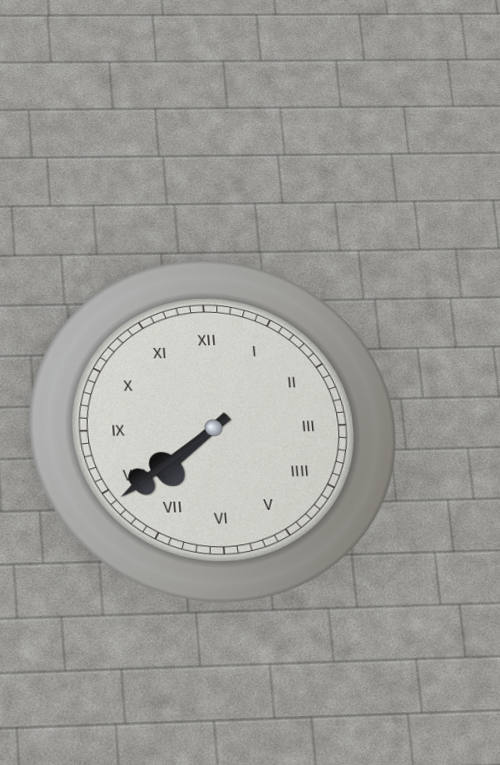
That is h=7 m=39
